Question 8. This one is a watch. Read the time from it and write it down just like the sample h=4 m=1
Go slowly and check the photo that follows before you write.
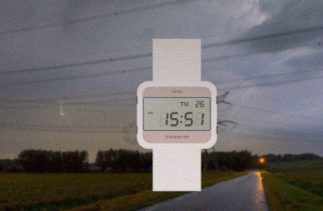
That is h=15 m=51
